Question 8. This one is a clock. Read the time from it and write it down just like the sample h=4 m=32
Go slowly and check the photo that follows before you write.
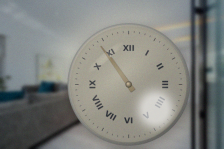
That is h=10 m=54
